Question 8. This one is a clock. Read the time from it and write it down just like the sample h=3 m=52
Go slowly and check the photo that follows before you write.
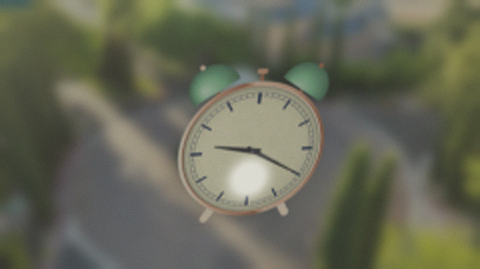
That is h=9 m=20
